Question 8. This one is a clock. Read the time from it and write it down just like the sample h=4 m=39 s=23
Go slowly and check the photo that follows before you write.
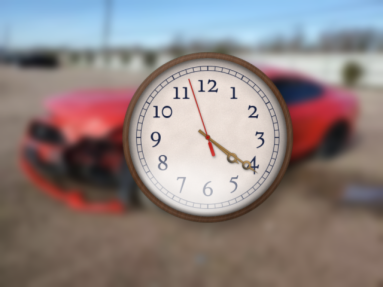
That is h=4 m=20 s=57
